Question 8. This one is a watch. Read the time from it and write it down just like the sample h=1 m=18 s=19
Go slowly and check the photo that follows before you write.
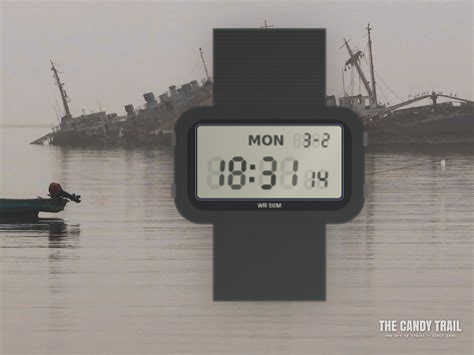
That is h=18 m=31 s=14
